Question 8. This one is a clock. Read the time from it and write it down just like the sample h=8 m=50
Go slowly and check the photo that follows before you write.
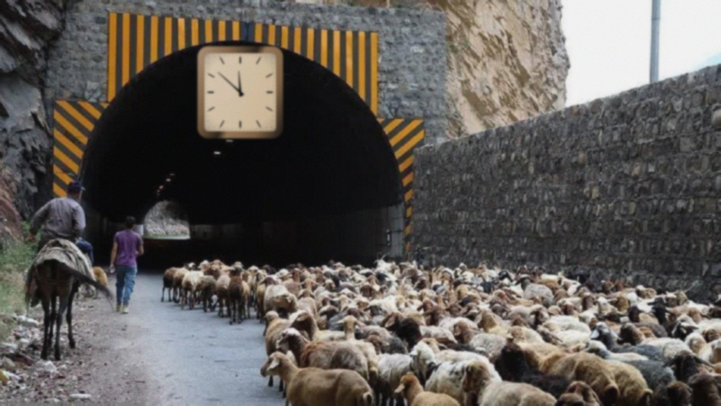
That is h=11 m=52
